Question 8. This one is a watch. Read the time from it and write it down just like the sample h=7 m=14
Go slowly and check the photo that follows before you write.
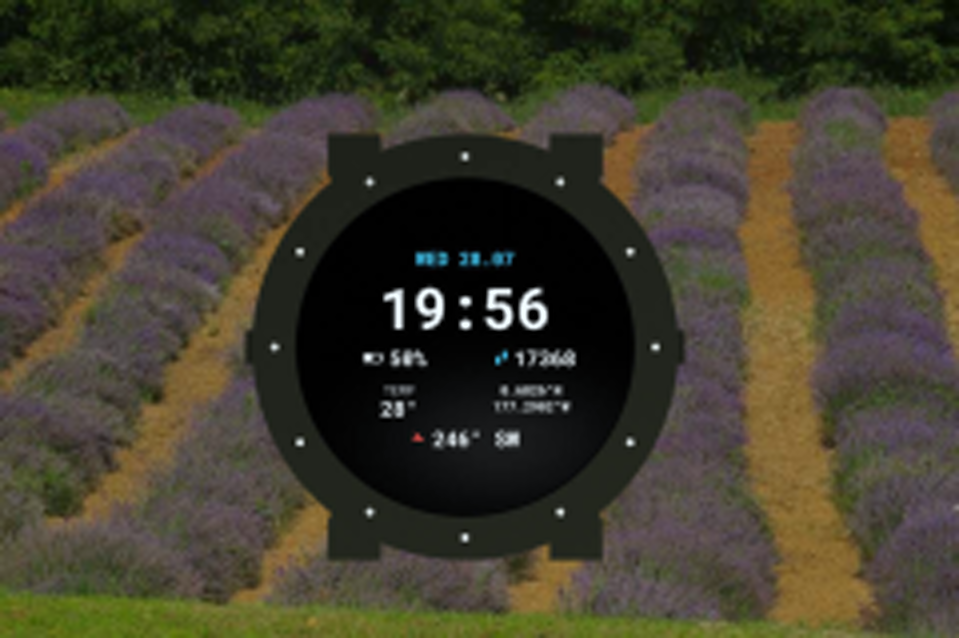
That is h=19 m=56
